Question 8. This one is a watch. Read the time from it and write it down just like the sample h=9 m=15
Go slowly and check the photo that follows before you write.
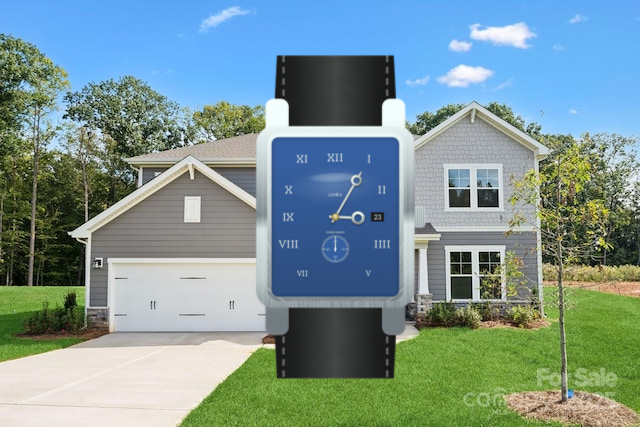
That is h=3 m=5
